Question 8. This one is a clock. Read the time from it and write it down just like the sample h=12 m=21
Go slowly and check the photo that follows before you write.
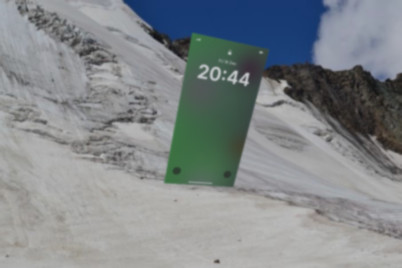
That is h=20 m=44
